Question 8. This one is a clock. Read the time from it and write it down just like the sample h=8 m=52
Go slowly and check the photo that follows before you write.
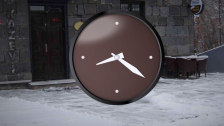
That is h=8 m=21
